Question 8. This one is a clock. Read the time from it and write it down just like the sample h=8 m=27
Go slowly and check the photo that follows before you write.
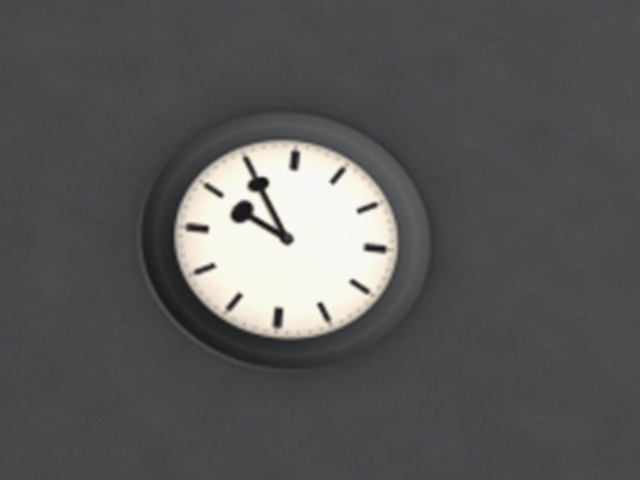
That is h=9 m=55
